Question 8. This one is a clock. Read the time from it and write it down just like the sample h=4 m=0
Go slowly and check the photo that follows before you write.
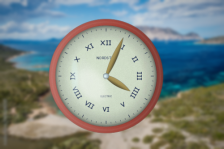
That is h=4 m=4
